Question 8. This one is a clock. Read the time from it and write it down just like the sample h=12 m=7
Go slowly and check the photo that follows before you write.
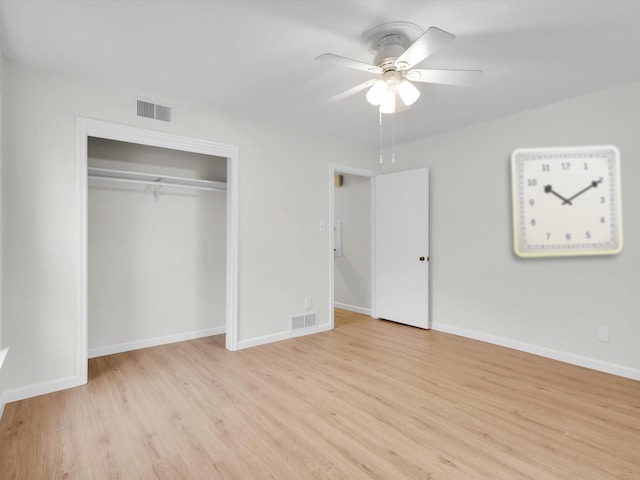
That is h=10 m=10
